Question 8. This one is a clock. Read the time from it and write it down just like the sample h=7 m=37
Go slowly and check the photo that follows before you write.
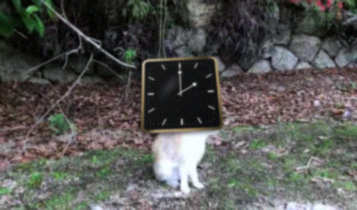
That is h=2 m=0
